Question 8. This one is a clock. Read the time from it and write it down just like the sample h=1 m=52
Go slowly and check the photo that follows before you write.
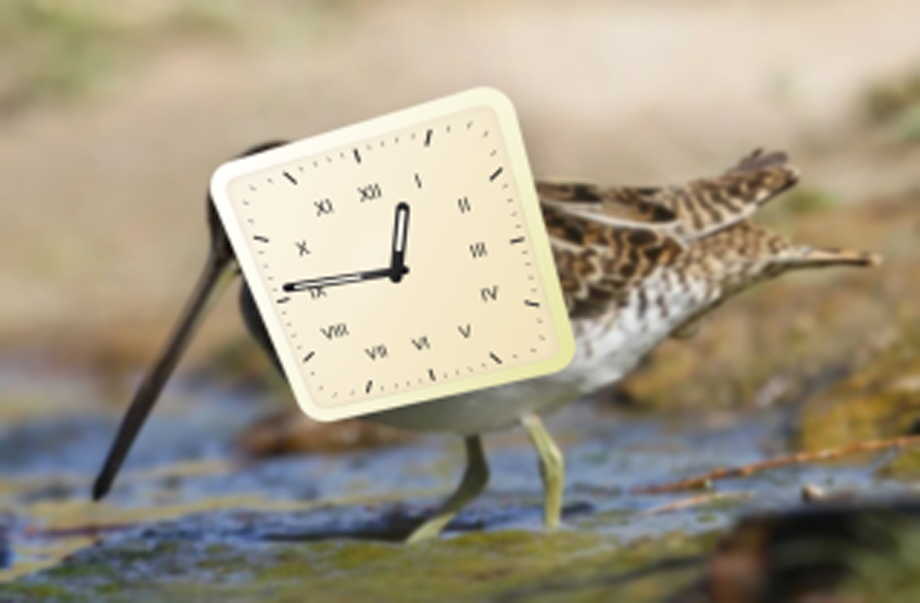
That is h=12 m=46
